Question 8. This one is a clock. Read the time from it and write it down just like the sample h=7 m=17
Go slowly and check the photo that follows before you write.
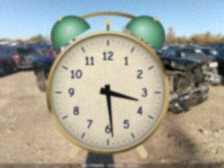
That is h=3 m=29
